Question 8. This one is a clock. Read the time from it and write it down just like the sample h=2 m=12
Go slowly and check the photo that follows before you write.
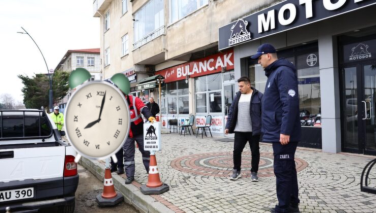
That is h=8 m=2
